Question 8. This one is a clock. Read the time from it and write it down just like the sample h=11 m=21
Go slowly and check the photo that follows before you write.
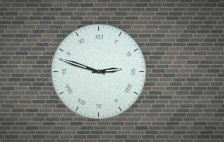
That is h=2 m=48
